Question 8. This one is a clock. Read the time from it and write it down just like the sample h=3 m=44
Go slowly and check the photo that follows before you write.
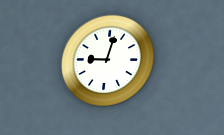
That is h=9 m=2
